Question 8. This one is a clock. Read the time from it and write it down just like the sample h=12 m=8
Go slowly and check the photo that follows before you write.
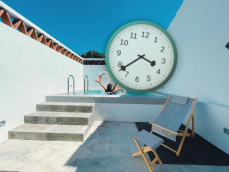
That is h=3 m=38
